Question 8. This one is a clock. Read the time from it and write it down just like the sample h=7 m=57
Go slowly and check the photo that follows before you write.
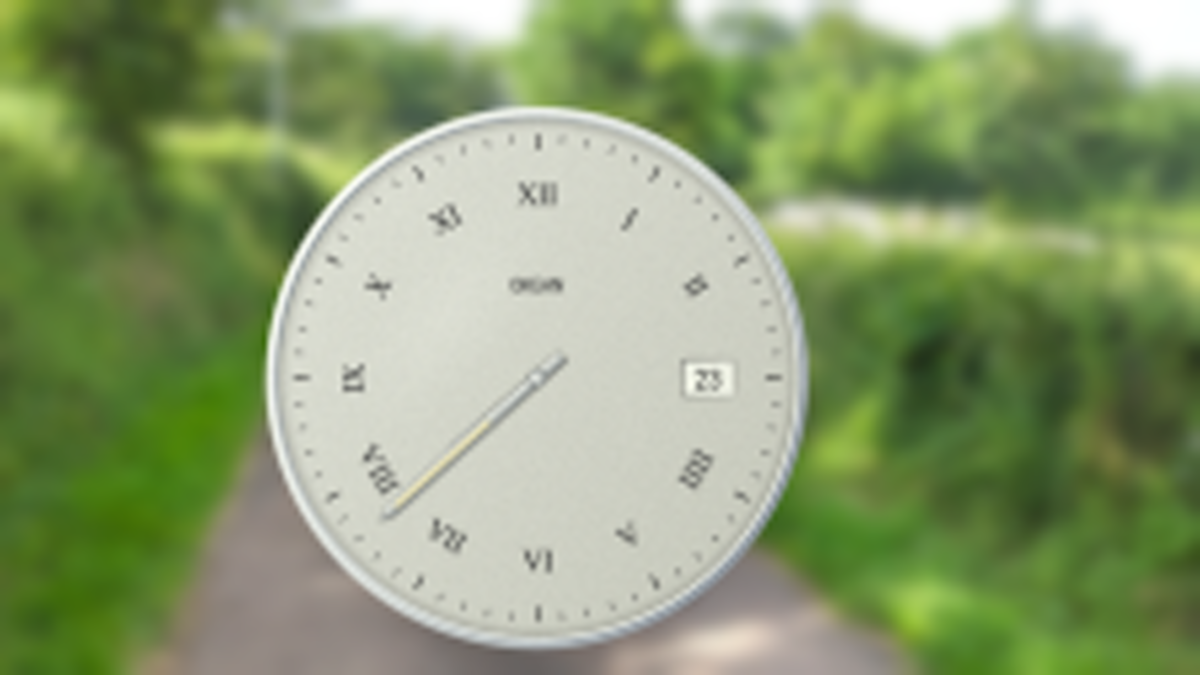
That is h=7 m=38
